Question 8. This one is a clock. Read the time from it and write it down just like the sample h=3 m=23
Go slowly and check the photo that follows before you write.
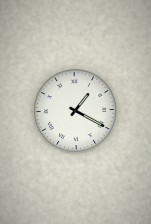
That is h=1 m=20
